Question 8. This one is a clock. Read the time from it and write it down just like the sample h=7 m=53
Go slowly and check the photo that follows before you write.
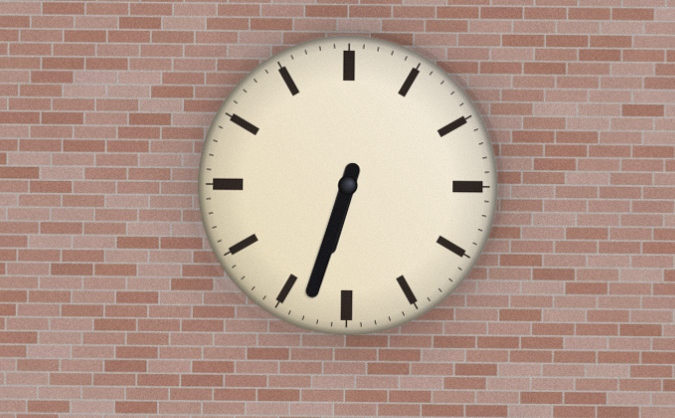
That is h=6 m=33
